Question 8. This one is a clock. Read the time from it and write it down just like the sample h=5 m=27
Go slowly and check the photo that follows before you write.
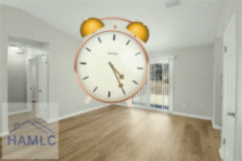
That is h=4 m=25
